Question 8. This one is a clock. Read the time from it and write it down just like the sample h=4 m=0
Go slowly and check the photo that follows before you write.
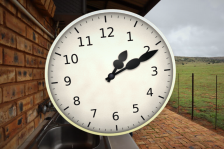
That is h=1 m=11
